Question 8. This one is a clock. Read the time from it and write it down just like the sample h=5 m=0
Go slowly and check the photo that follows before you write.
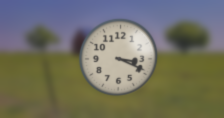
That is h=3 m=19
